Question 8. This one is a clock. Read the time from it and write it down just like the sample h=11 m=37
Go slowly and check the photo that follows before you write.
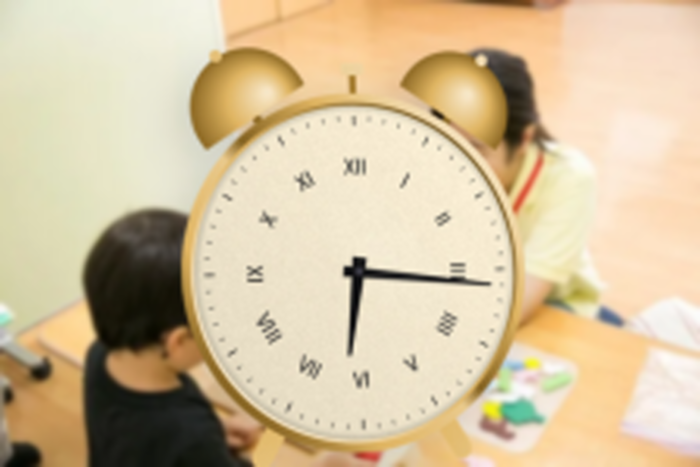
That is h=6 m=16
